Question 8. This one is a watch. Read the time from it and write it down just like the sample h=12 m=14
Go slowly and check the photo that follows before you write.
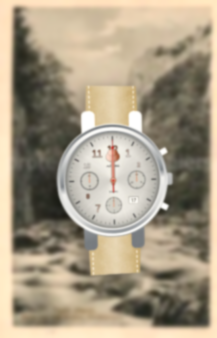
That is h=12 m=0
